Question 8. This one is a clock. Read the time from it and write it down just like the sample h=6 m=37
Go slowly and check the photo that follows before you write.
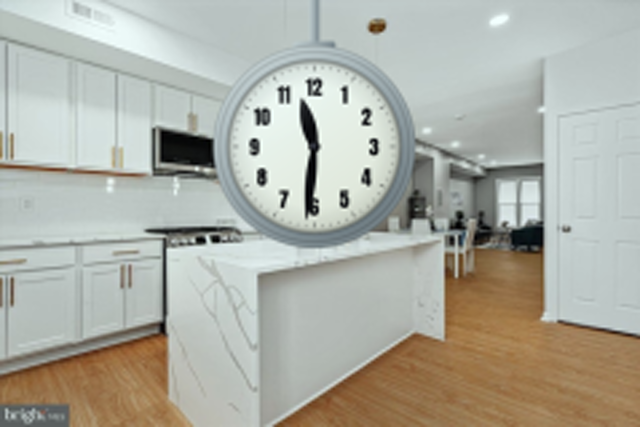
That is h=11 m=31
